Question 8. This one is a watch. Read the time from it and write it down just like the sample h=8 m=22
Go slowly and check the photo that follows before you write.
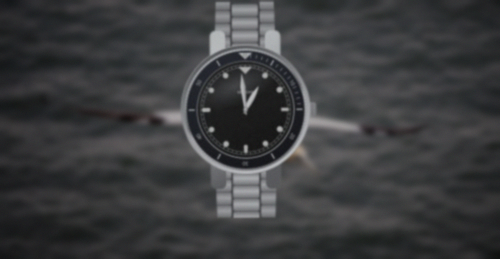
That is h=12 m=59
